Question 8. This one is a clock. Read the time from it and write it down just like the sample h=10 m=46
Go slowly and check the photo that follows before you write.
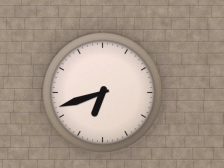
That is h=6 m=42
